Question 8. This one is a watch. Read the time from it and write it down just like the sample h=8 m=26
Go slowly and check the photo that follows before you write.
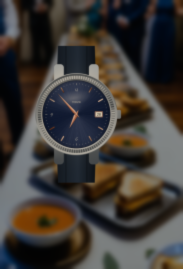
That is h=6 m=53
